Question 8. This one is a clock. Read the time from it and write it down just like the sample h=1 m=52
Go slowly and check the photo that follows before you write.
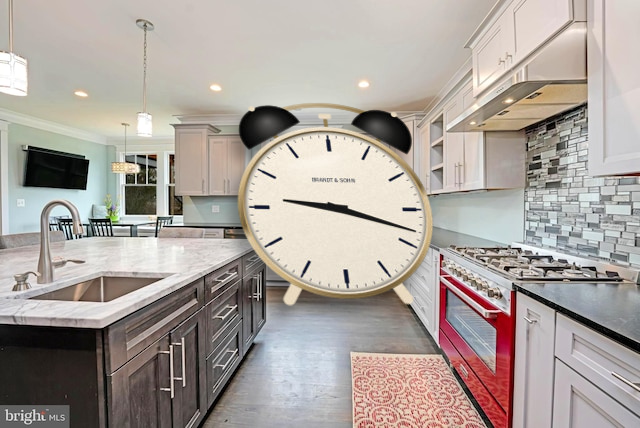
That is h=9 m=18
